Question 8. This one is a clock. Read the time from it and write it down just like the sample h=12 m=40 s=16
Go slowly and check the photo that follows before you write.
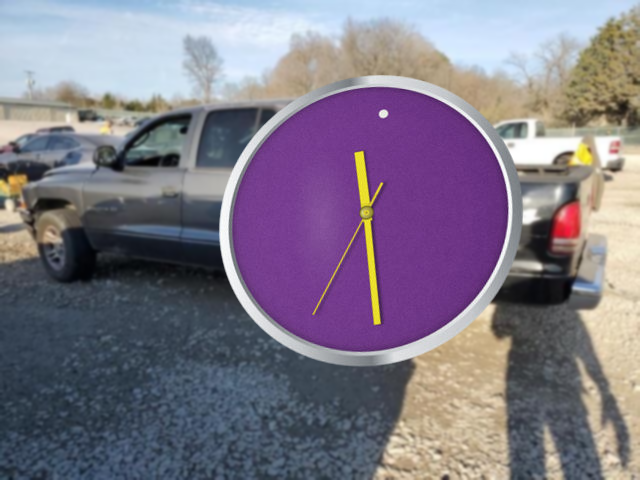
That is h=11 m=27 s=33
